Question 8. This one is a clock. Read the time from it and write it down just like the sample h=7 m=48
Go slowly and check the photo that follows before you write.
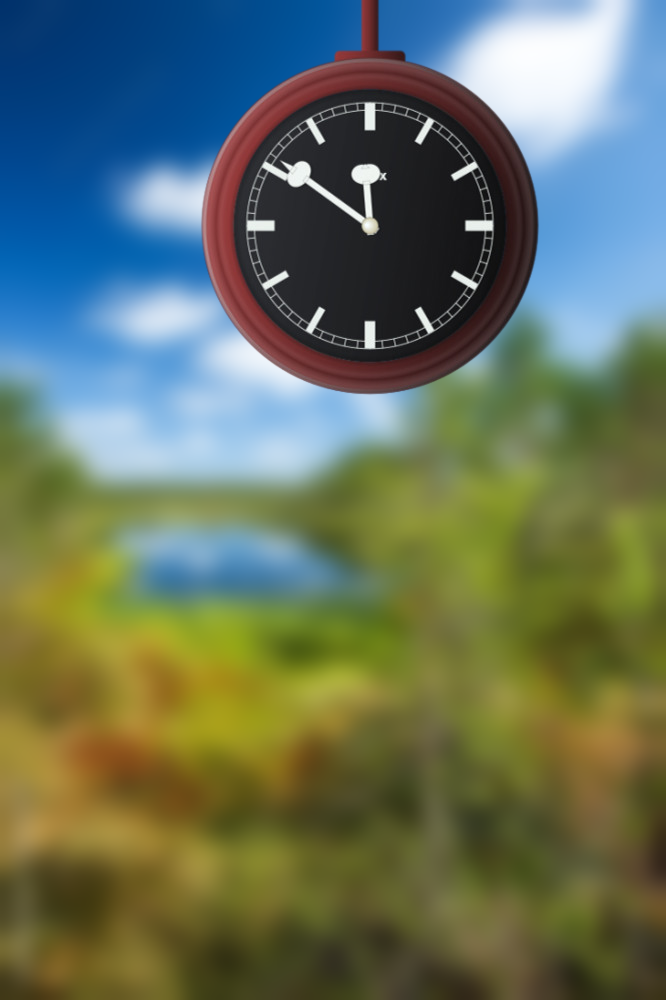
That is h=11 m=51
